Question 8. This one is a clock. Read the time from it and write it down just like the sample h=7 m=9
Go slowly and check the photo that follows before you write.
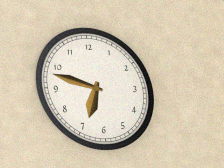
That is h=6 m=48
